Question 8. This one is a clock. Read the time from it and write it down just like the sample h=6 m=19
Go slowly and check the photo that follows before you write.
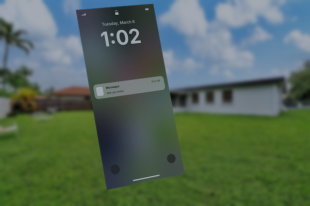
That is h=1 m=2
